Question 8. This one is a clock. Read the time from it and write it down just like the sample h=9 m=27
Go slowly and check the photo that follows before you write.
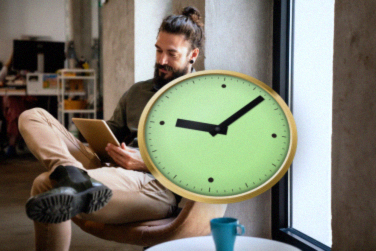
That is h=9 m=7
